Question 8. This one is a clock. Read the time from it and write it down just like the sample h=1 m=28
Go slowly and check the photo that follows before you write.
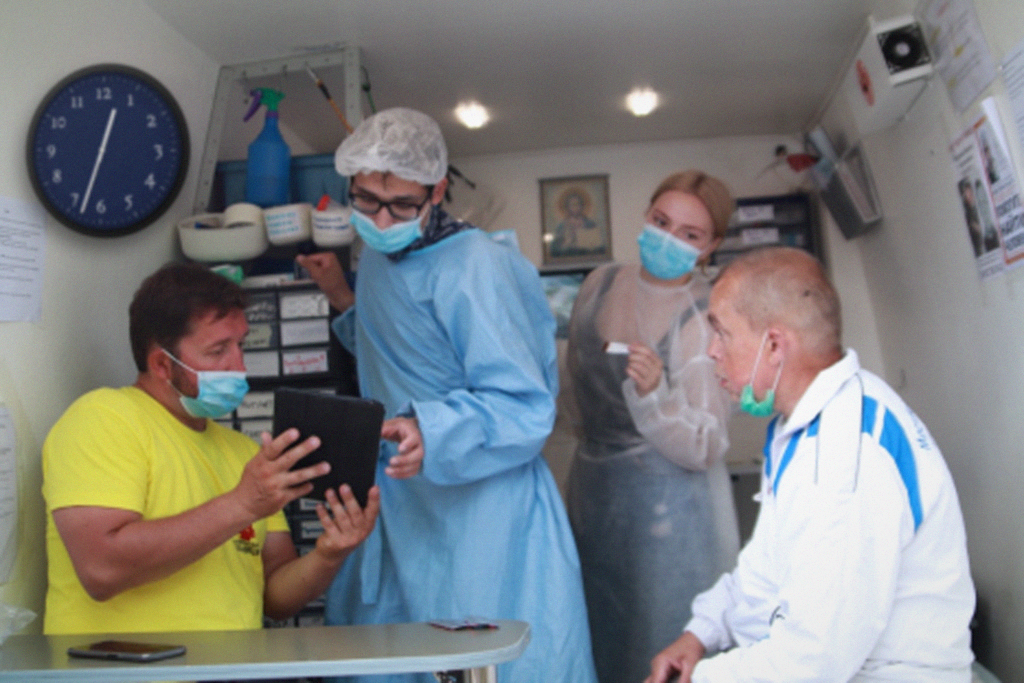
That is h=12 m=33
